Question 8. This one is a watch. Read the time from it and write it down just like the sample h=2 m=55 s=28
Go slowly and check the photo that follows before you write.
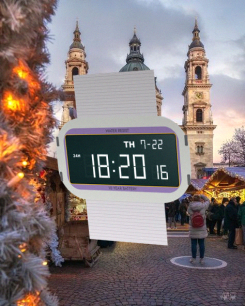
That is h=18 m=20 s=16
